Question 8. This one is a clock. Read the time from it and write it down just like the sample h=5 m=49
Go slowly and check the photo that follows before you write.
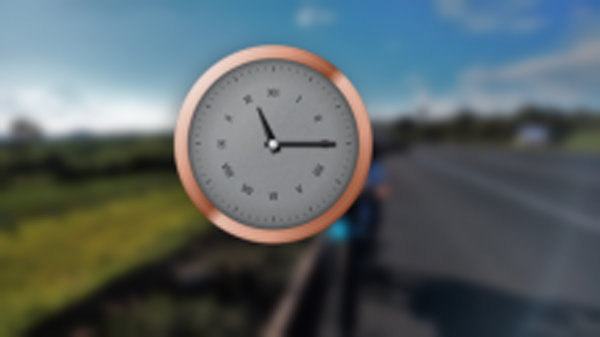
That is h=11 m=15
